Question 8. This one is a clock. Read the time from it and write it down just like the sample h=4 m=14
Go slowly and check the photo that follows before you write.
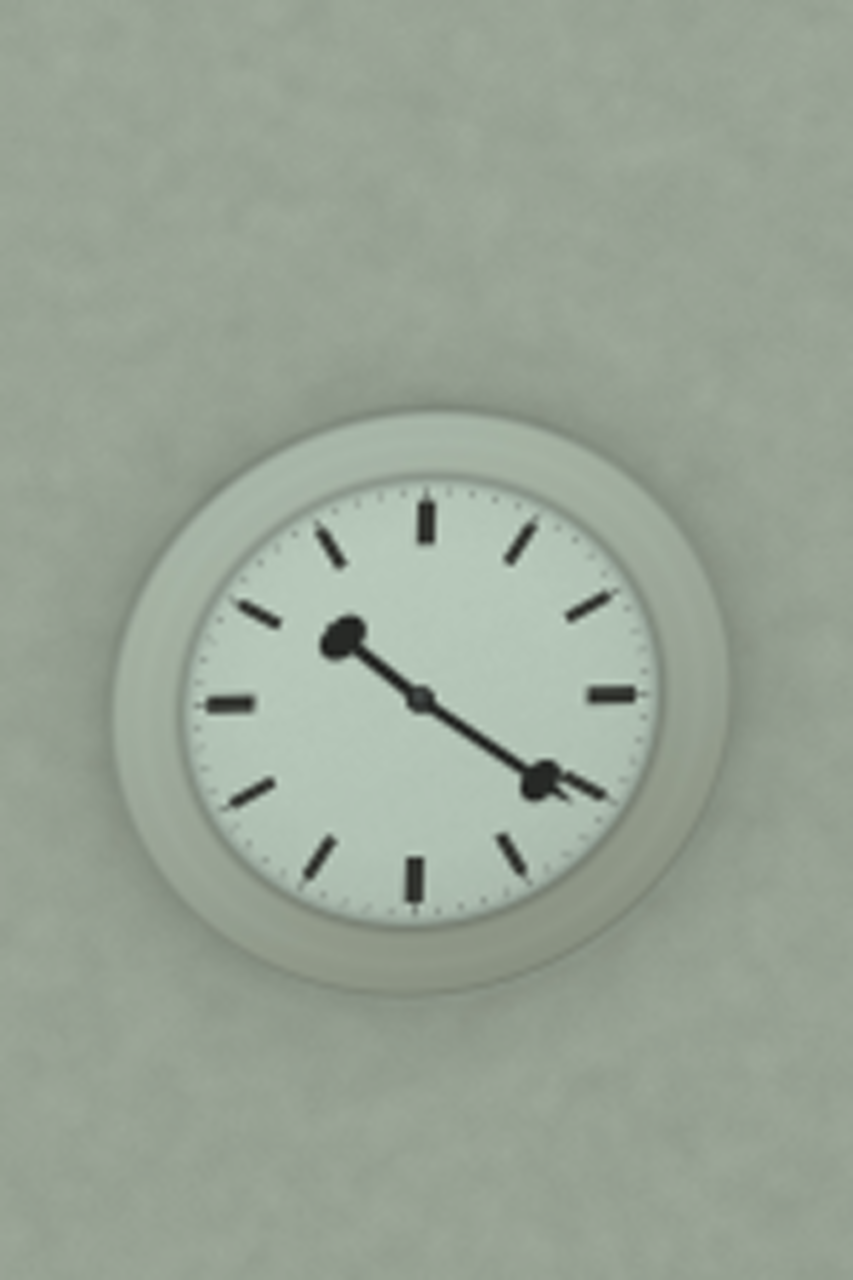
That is h=10 m=21
